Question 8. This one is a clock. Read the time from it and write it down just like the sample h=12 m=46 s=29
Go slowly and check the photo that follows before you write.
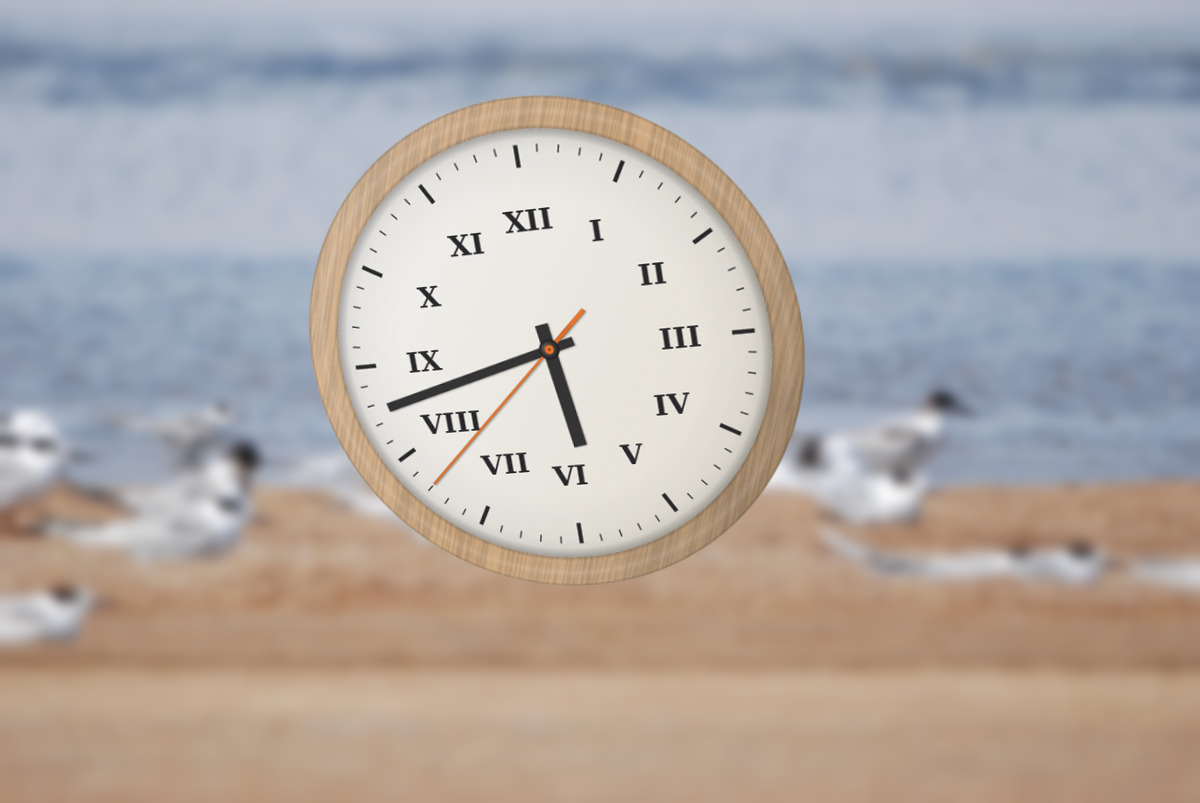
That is h=5 m=42 s=38
